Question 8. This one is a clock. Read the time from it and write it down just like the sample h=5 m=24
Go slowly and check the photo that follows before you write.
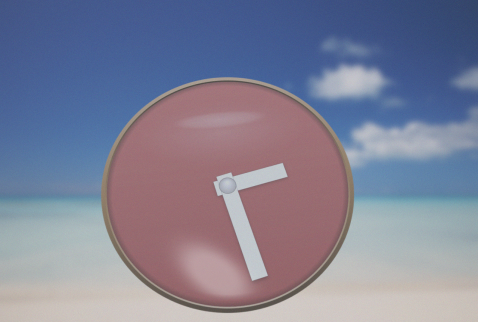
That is h=2 m=27
